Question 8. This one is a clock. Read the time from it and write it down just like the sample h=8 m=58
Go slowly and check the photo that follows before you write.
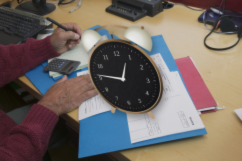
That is h=12 m=46
